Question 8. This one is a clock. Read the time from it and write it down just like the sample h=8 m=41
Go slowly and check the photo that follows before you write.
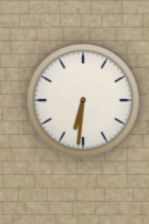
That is h=6 m=31
